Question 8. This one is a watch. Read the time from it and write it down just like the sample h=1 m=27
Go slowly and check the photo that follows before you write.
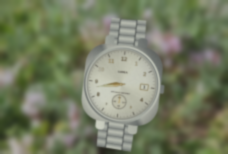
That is h=8 m=43
